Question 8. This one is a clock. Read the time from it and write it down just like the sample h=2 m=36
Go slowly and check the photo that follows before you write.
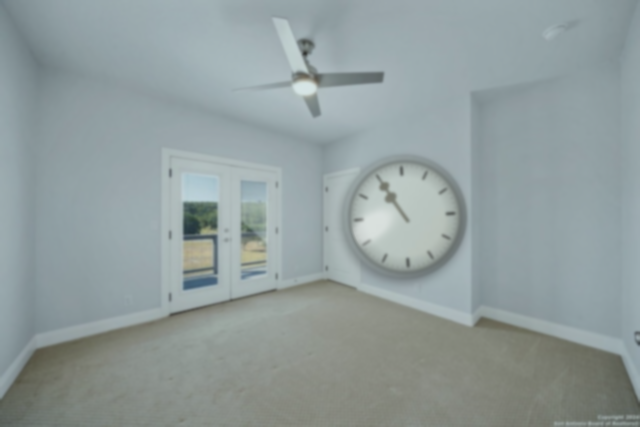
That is h=10 m=55
